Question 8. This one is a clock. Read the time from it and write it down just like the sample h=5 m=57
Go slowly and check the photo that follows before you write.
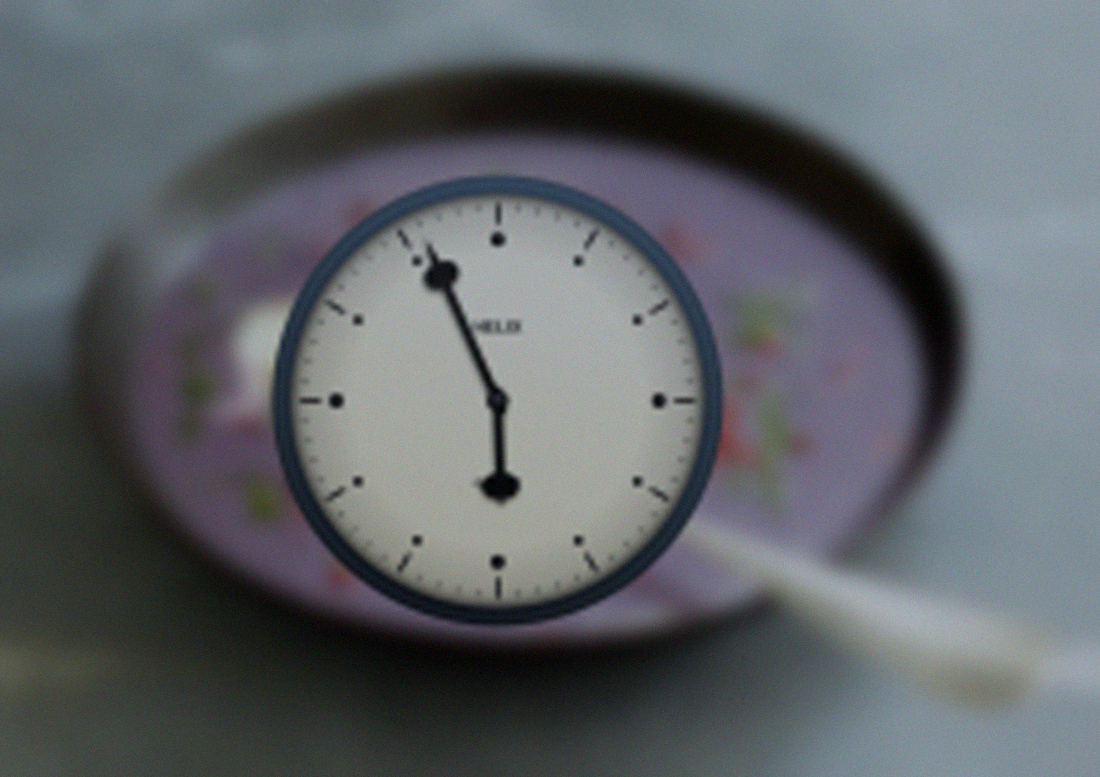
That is h=5 m=56
